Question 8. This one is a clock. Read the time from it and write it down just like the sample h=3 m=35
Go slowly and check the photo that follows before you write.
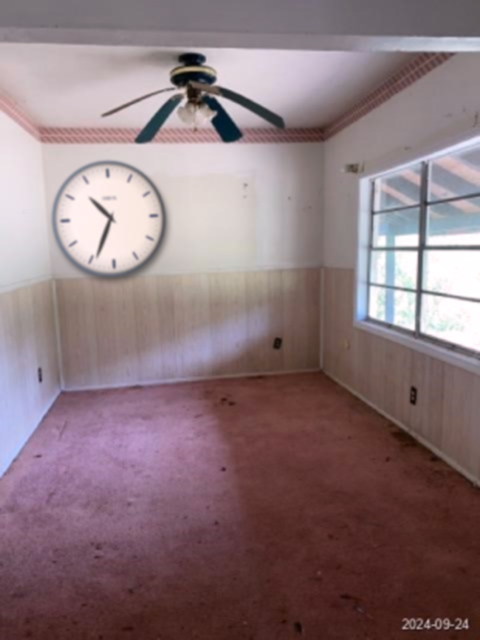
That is h=10 m=34
